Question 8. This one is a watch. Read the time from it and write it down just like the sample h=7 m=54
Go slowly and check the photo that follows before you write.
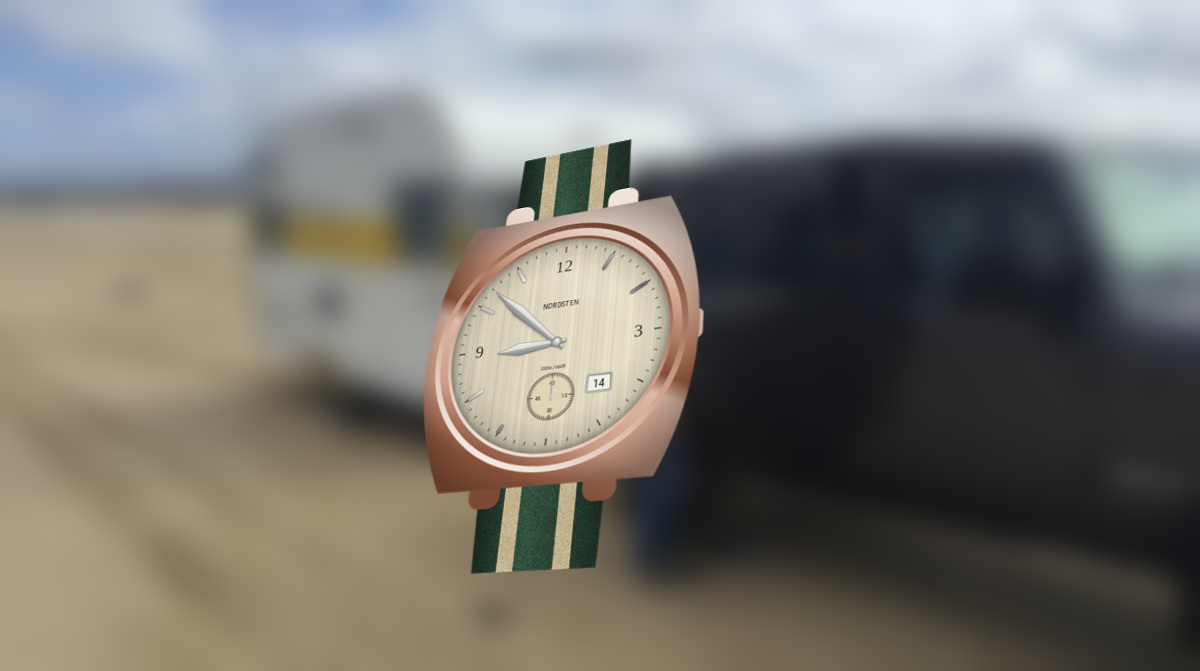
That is h=8 m=52
